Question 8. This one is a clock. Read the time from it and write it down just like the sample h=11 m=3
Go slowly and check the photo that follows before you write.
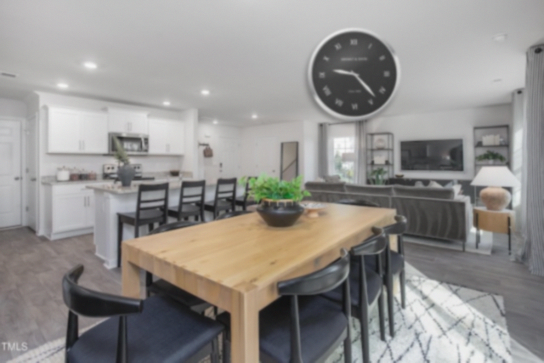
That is h=9 m=23
